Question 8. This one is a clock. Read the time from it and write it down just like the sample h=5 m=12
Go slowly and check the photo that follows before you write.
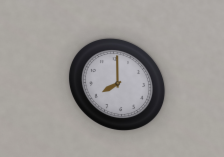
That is h=8 m=1
